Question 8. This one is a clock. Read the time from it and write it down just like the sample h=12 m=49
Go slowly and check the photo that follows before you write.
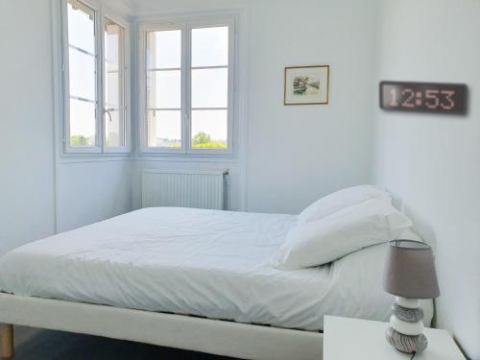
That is h=12 m=53
